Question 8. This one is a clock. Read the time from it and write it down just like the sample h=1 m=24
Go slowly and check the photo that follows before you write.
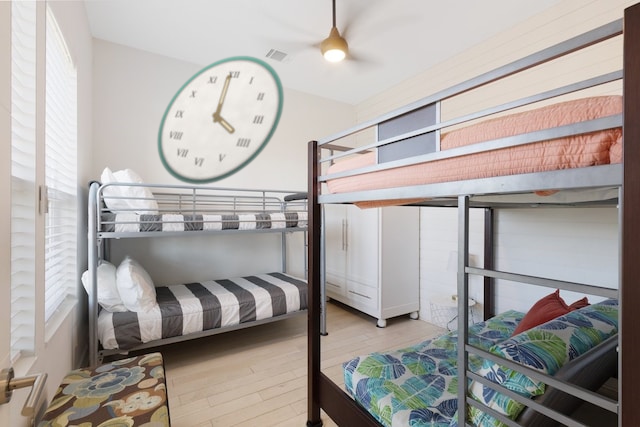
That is h=3 m=59
